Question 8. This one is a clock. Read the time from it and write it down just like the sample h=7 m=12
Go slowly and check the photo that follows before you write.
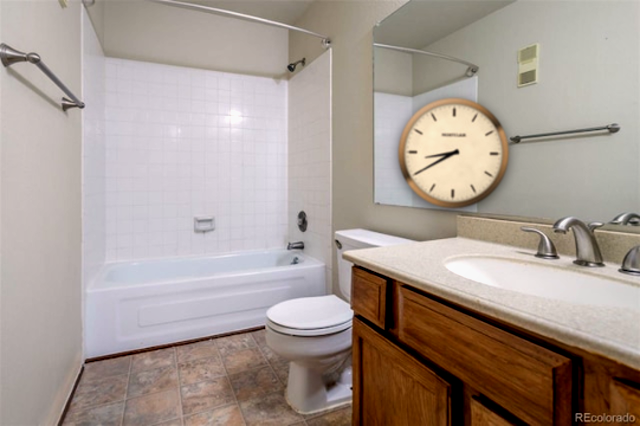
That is h=8 m=40
